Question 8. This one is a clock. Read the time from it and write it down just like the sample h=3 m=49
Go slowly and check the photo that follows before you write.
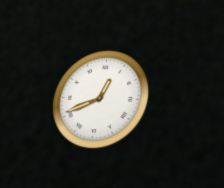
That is h=12 m=41
